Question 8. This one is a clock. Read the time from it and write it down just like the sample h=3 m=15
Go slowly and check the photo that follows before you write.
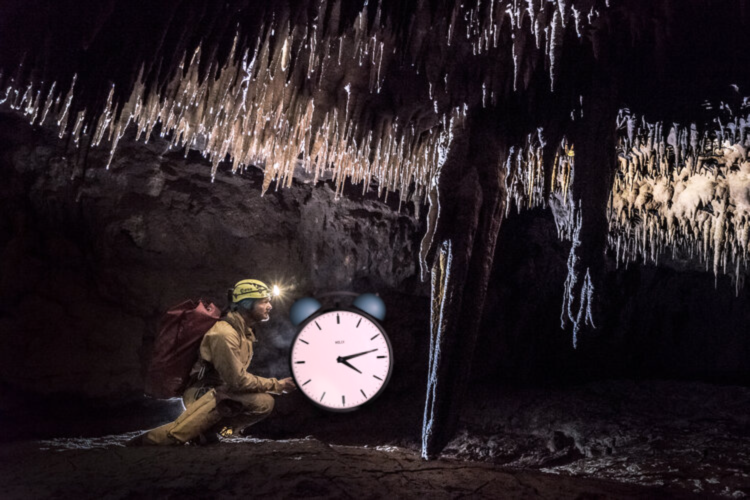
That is h=4 m=13
